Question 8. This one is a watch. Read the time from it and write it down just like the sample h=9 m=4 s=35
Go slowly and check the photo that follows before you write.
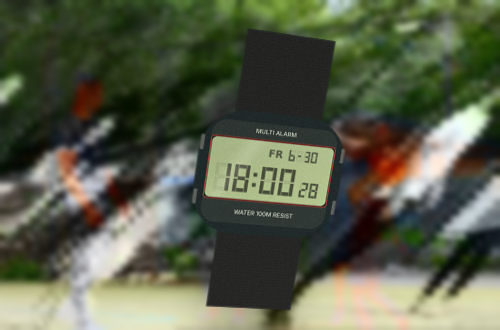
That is h=18 m=0 s=28
